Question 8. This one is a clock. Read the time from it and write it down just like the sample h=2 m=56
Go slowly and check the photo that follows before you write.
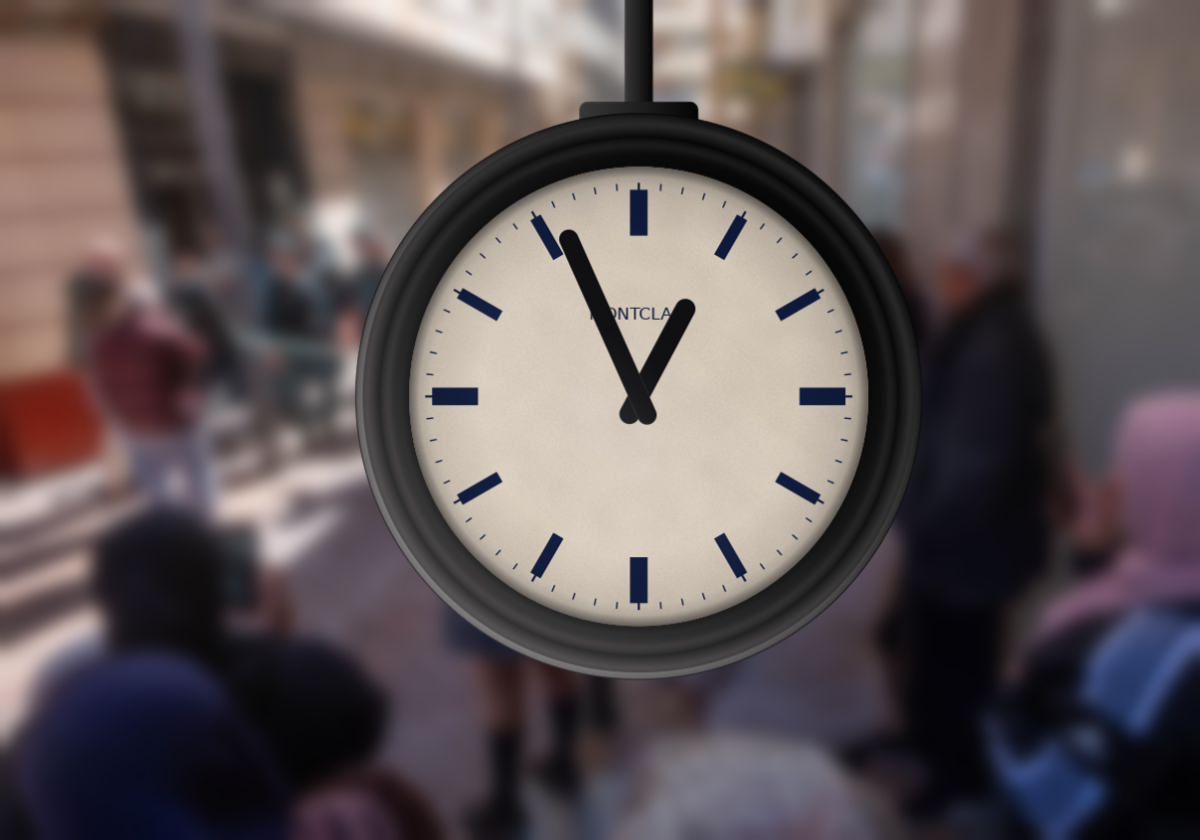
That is h=12 m=56
